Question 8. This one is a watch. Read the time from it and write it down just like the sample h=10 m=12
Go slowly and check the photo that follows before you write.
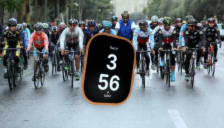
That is h=3 m=56
